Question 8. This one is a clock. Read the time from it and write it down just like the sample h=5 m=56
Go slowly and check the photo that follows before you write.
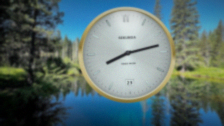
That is h=8 m=13
